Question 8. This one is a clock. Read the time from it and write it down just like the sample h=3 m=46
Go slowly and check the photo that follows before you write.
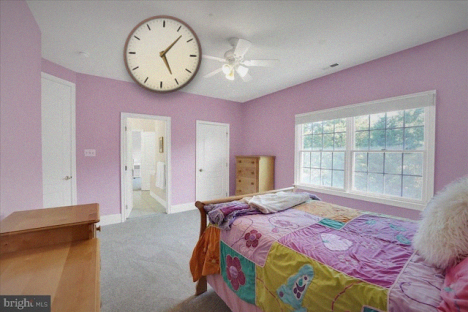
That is h=5 m=7
